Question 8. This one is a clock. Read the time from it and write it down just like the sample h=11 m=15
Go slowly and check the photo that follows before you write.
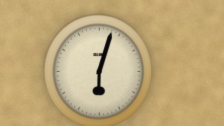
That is h=6 m=3
